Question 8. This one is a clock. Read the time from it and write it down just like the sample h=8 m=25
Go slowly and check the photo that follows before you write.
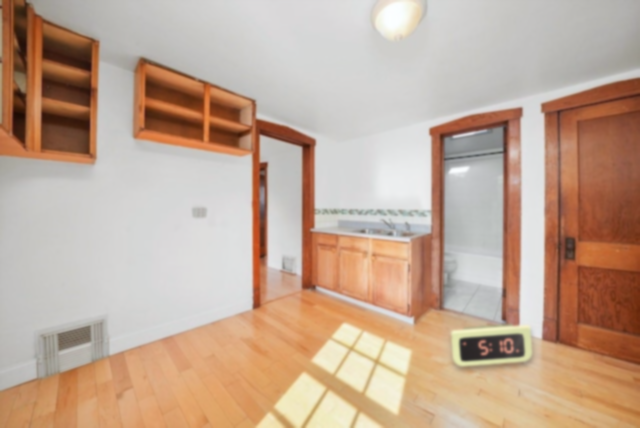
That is h=5 m=10
